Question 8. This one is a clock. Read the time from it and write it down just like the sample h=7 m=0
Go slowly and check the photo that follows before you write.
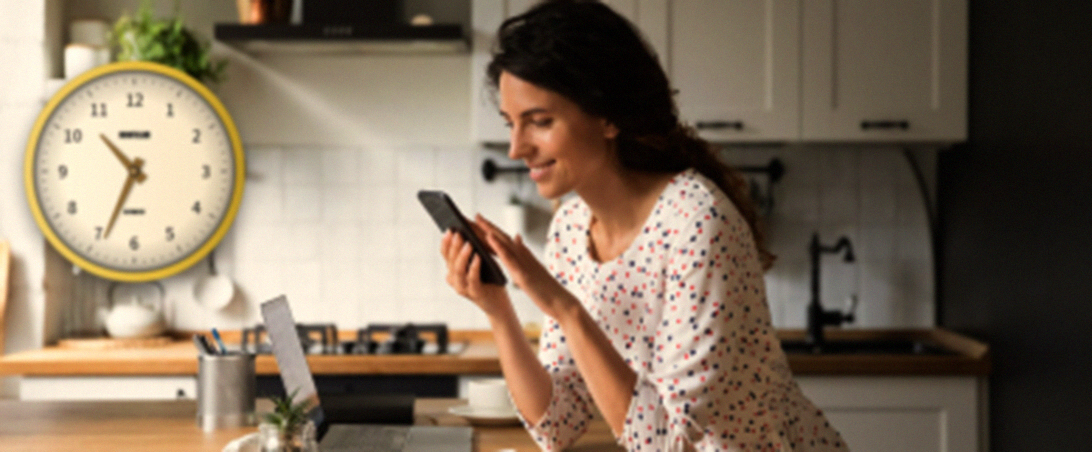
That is h=10 m=34
